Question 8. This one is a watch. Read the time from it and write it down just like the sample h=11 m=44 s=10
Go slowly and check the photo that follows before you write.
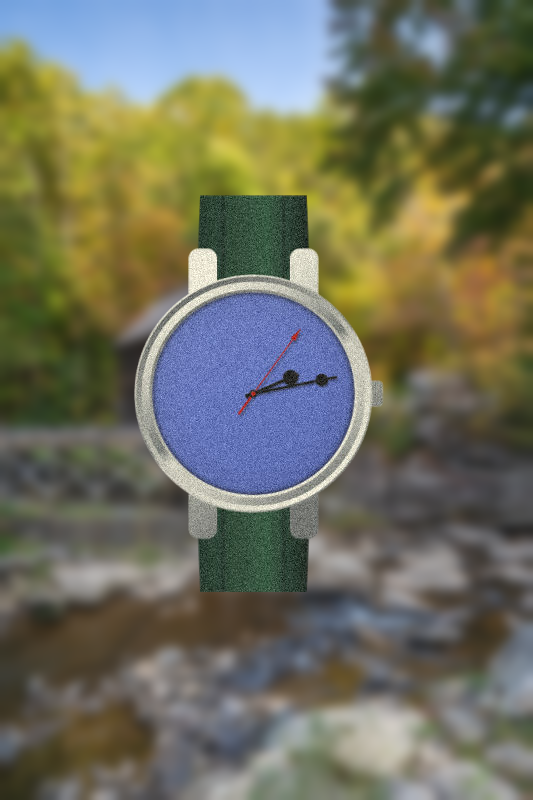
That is h=2 m=13 s=6
